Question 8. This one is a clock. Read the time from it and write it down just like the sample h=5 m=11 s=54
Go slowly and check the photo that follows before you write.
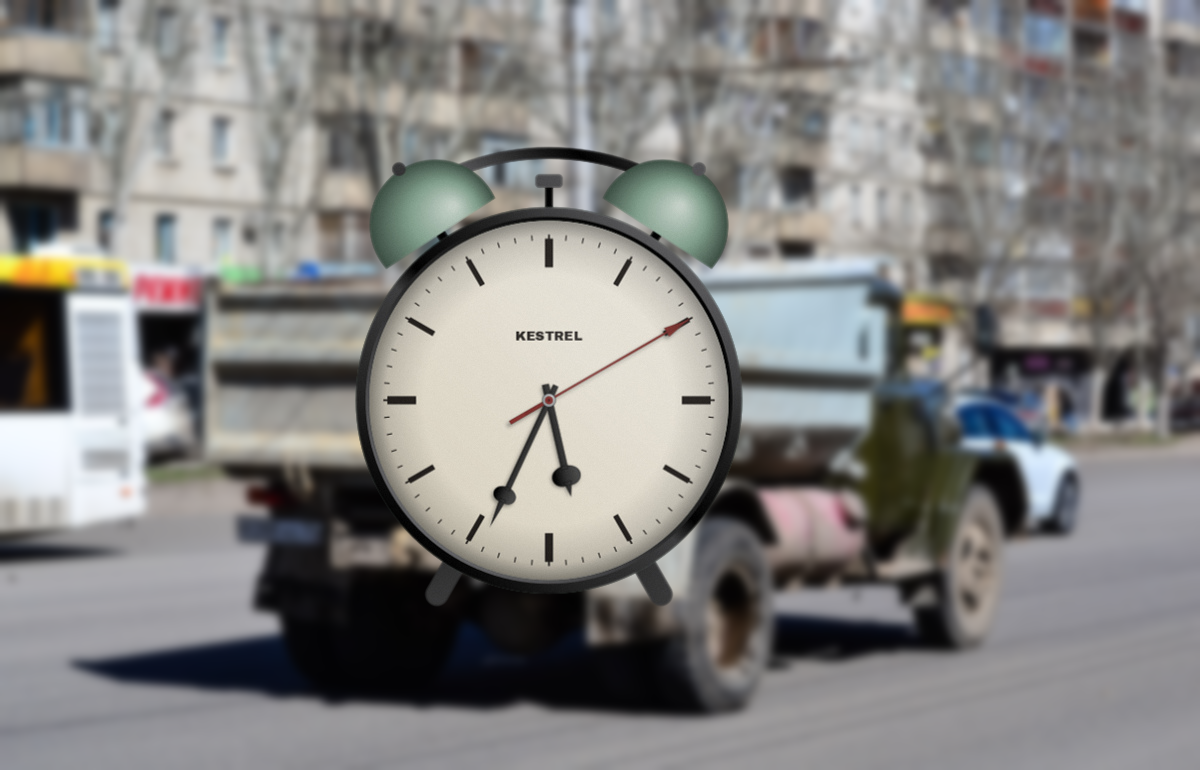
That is h=5 m=34 s=10
